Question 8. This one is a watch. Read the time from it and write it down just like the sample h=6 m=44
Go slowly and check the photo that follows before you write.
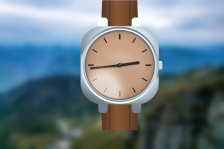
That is h=2 m=44
